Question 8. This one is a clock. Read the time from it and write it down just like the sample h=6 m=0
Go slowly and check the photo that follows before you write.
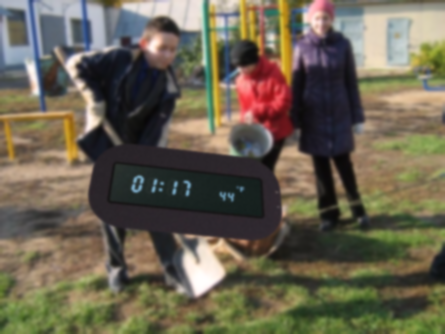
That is h=1 m=17
